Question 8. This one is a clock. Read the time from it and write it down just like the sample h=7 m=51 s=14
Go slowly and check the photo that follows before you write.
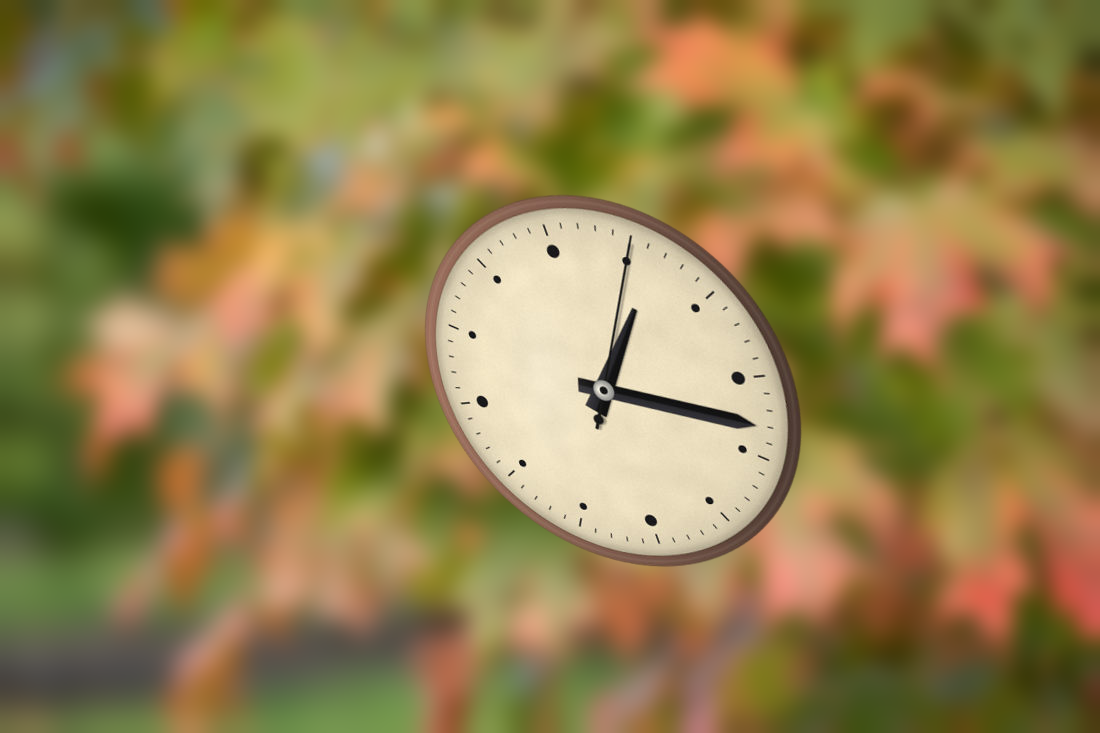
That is h=1 m=18 s=5
